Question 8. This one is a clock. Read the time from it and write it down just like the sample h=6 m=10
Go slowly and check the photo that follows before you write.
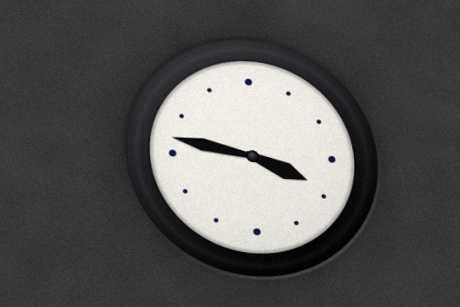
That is h=3 m=47
